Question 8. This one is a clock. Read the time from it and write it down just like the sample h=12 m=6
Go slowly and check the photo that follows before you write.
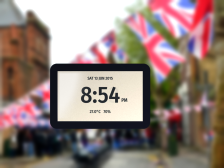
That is h=8 m=54
